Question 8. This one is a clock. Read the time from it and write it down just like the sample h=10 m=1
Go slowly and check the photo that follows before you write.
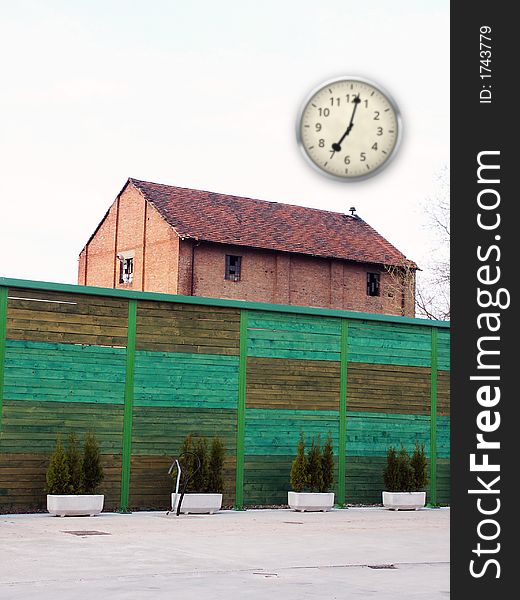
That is h=7 m=2
